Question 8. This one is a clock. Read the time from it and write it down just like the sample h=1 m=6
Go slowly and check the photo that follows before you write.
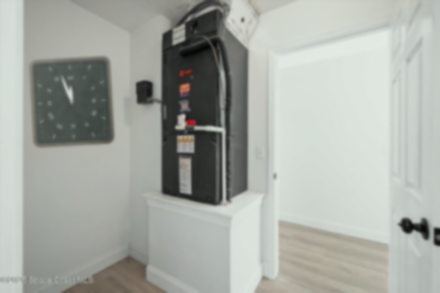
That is h=11 m=57
